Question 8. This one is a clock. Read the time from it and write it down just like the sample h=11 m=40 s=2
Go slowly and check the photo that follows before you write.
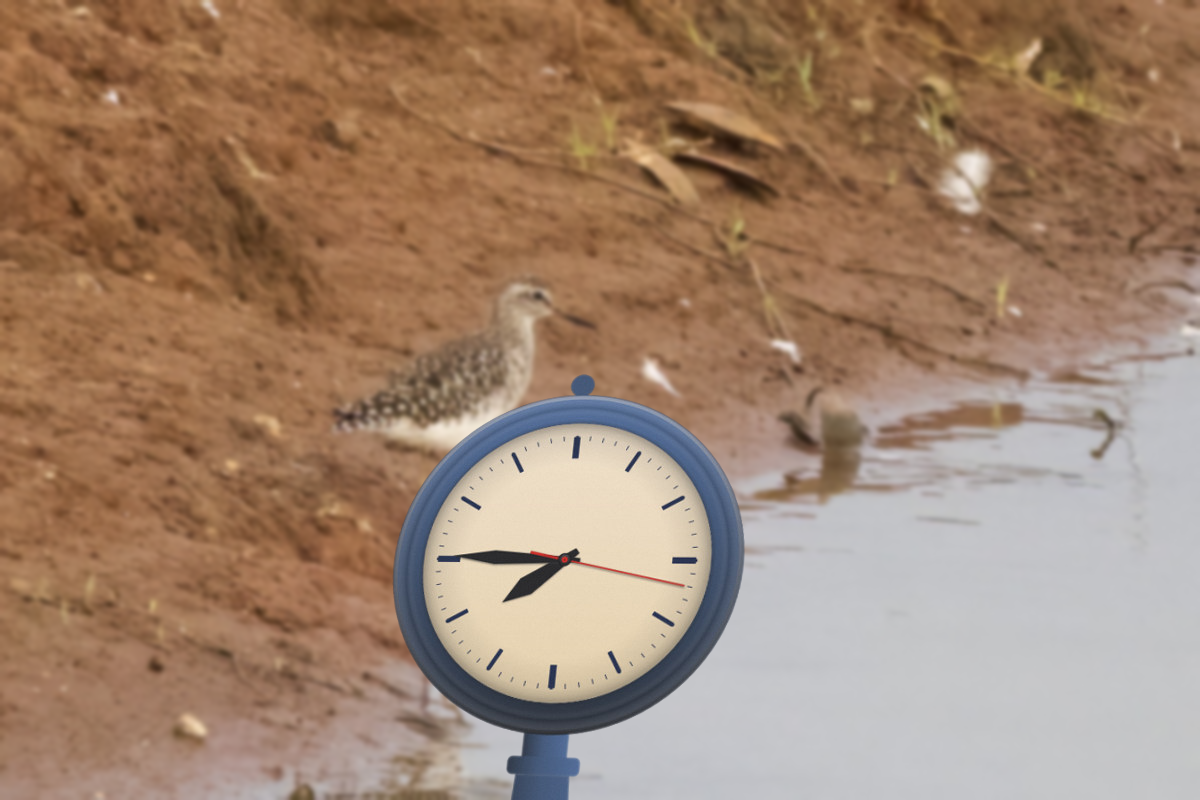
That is h=7 m=45 s=17
